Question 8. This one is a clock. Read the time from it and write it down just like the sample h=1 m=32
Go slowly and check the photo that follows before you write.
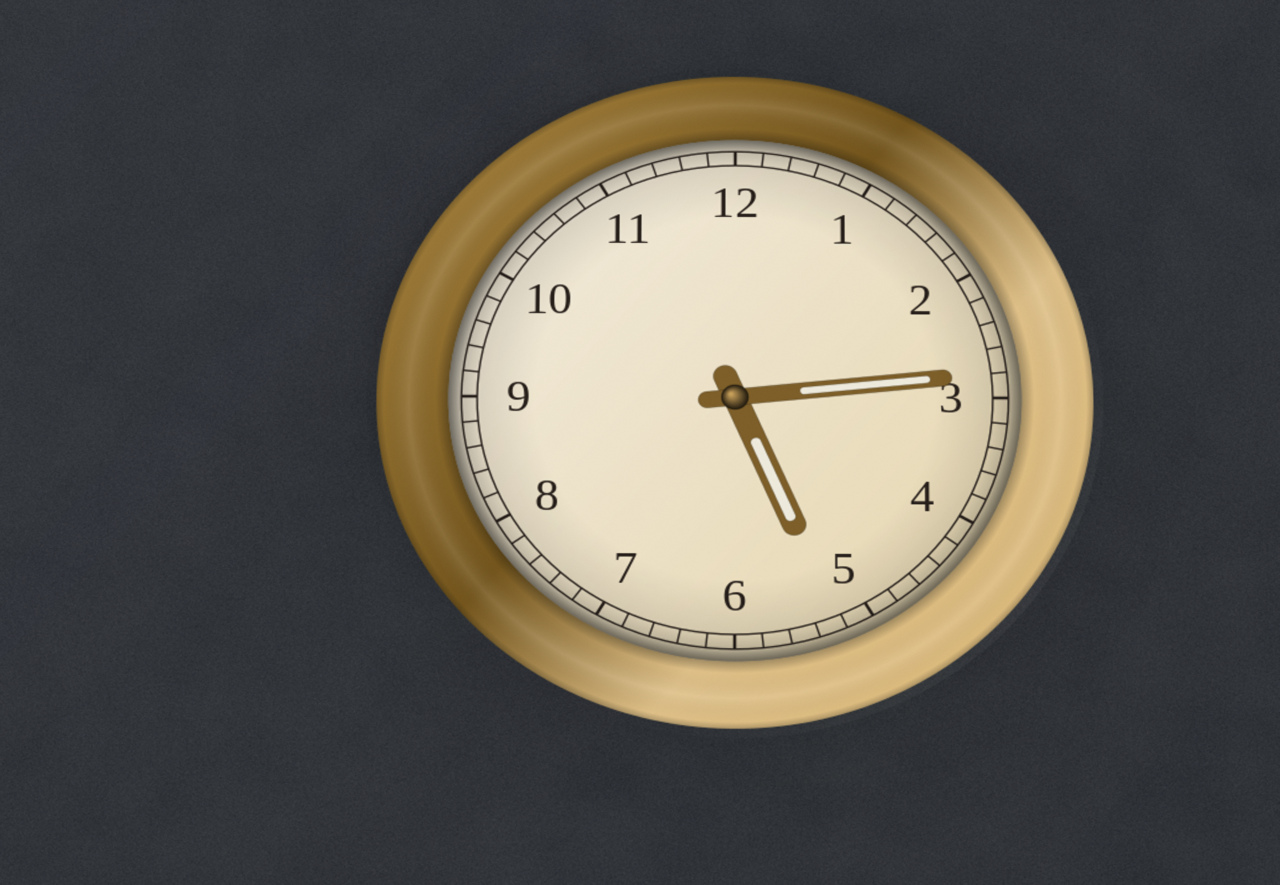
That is h=5 m=14
